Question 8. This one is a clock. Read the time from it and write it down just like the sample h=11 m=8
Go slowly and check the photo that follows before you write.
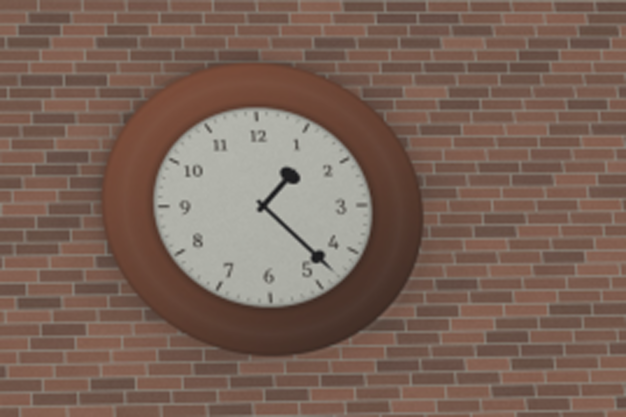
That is h=1 m=23
